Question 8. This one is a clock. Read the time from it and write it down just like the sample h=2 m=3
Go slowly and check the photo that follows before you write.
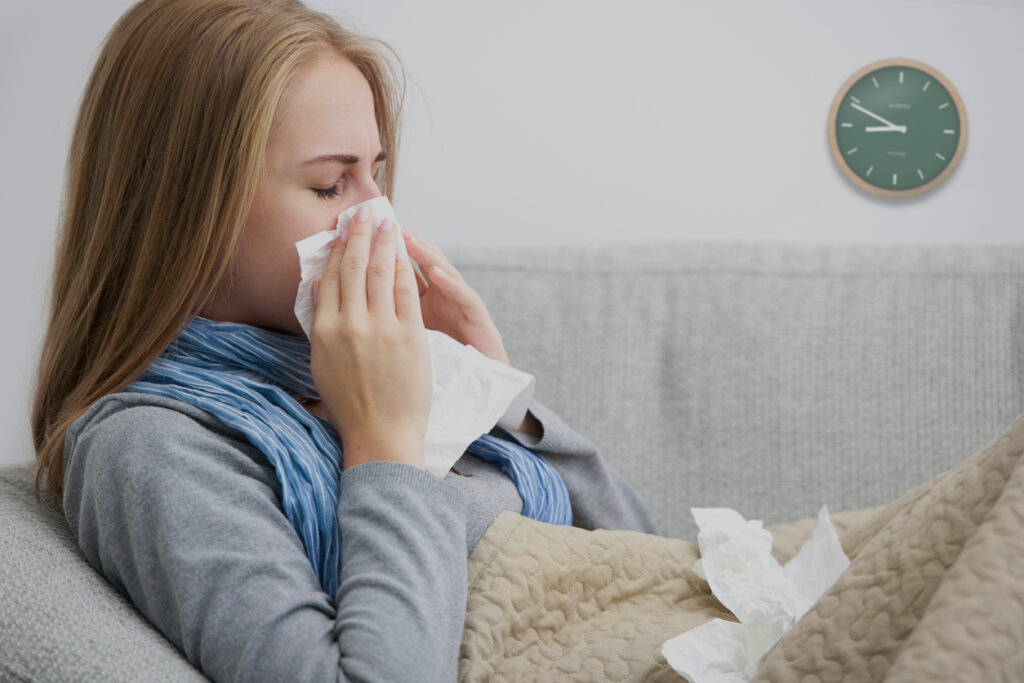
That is h=8 m=49
